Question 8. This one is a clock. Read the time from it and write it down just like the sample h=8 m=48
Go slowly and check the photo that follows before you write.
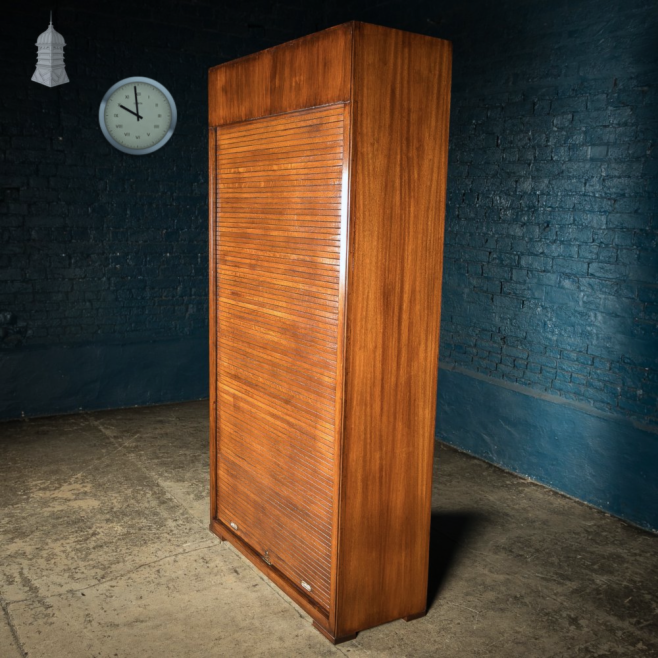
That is h=9 m=59
